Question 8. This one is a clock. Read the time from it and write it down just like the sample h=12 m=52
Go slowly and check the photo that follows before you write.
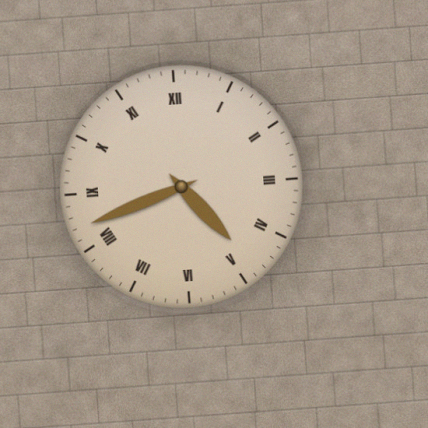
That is h=4 m=42
